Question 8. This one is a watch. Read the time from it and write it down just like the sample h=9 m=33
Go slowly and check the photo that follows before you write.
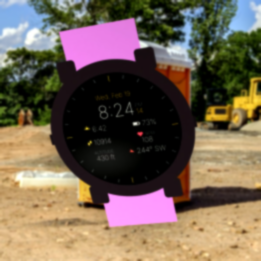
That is h=8 m=24
